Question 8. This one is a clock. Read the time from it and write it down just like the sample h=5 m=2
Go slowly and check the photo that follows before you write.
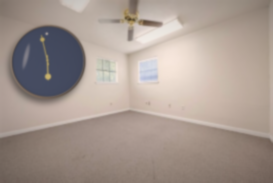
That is h=5 m=58
